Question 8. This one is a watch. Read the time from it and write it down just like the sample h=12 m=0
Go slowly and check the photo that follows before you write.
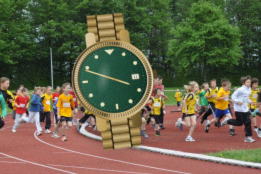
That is h=3 m=49
